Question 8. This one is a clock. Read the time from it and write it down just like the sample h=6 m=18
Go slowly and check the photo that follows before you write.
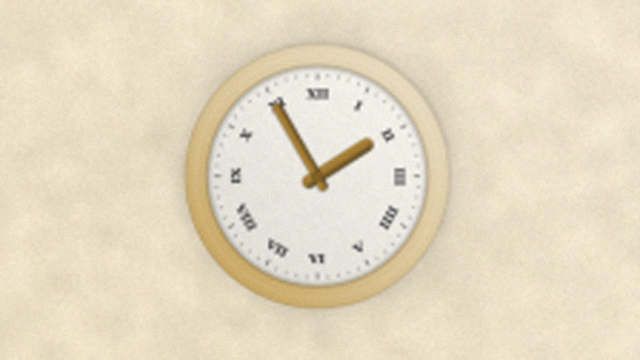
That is h=1 m=55
